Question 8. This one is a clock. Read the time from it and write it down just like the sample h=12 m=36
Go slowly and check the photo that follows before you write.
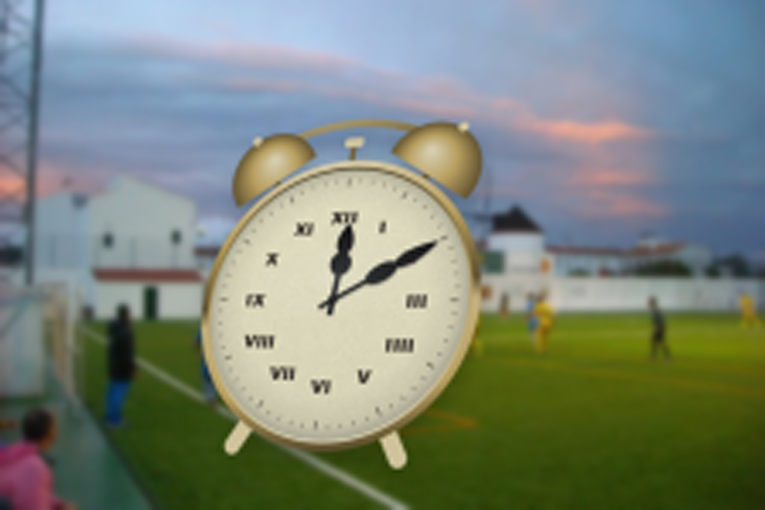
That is h=12 m=10
